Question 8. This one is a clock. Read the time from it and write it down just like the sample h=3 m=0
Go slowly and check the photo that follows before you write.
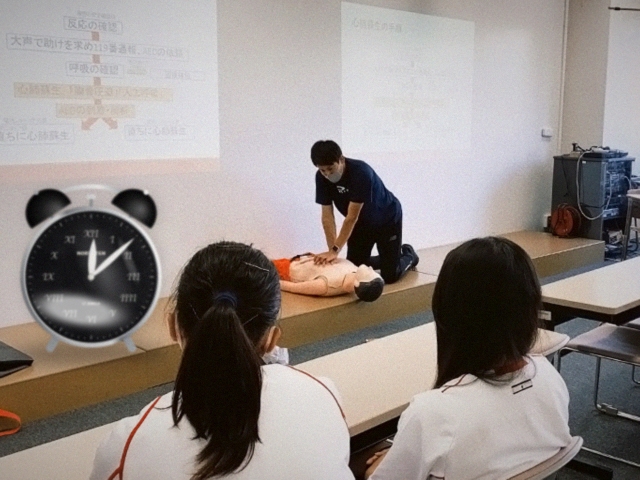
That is h=12 m=8
